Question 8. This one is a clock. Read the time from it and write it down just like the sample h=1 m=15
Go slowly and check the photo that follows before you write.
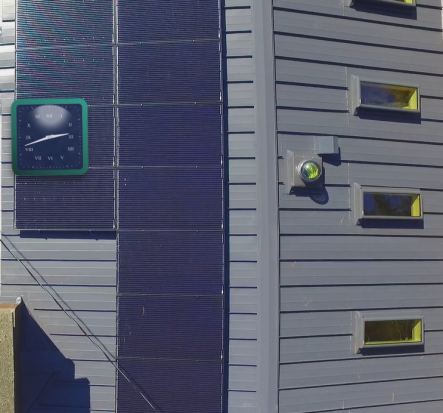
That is h=2 m=42
